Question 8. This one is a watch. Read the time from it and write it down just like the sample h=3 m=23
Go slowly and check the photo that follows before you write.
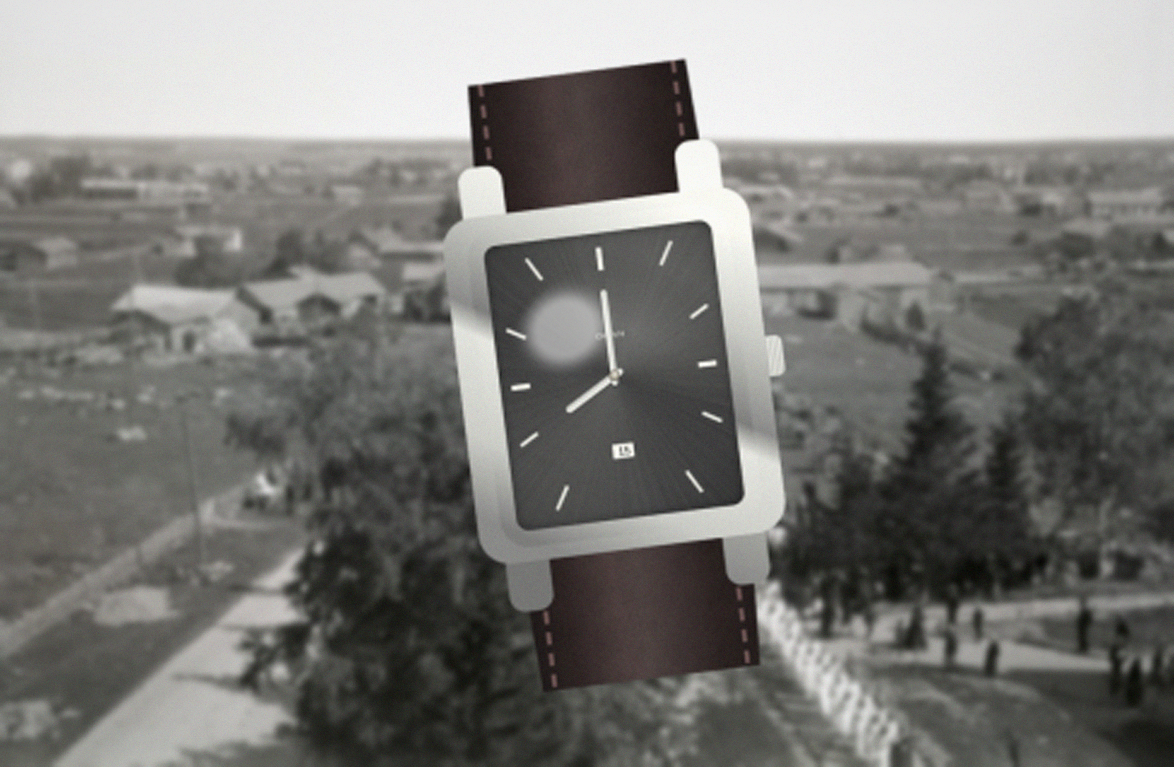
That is h=8 m=0
